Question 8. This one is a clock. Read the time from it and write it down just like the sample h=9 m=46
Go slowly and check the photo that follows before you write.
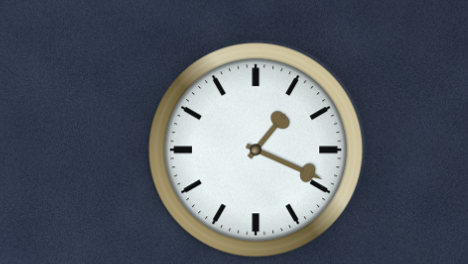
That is h=1 m=19
